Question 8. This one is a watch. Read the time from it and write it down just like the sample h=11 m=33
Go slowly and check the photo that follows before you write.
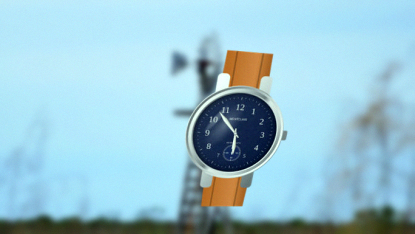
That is h=5 m=53
